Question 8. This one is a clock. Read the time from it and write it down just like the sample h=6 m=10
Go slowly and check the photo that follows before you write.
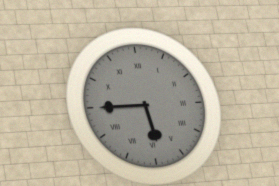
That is h=5 m=45
